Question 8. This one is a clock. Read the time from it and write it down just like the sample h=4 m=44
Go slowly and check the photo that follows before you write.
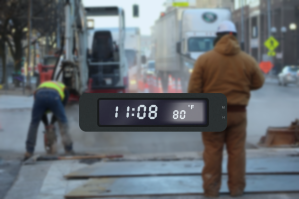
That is h=11 m=8
